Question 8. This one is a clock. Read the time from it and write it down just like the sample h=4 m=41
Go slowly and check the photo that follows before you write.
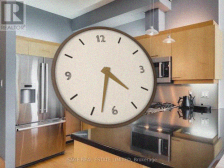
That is h=4 m=33
